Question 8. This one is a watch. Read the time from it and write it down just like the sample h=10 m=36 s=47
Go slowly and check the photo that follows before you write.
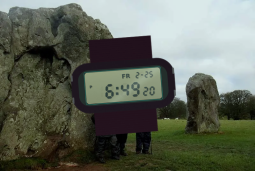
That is h=6 m=49 s=20
